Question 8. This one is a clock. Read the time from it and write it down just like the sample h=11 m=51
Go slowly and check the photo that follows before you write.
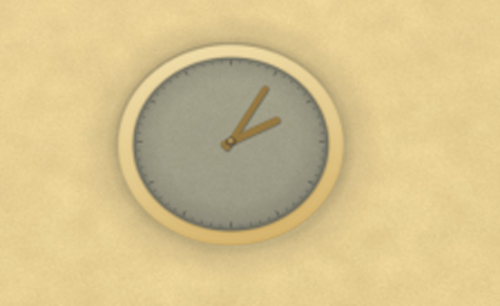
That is h=2 m=5
